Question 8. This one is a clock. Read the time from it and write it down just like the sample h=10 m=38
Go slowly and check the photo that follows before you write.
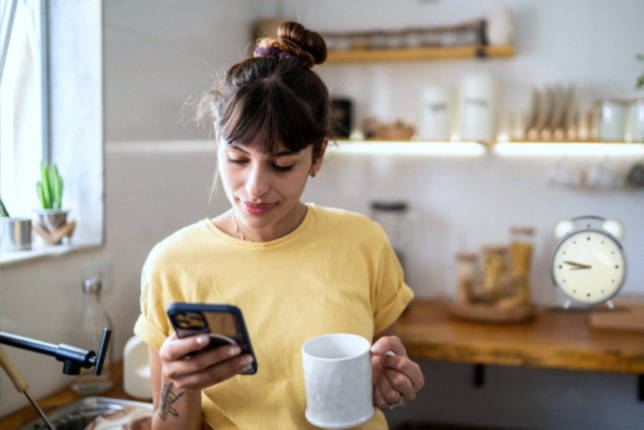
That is h=8 m=47
